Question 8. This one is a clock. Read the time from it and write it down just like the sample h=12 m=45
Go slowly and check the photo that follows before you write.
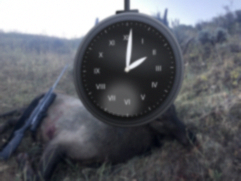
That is h=2 m=1
